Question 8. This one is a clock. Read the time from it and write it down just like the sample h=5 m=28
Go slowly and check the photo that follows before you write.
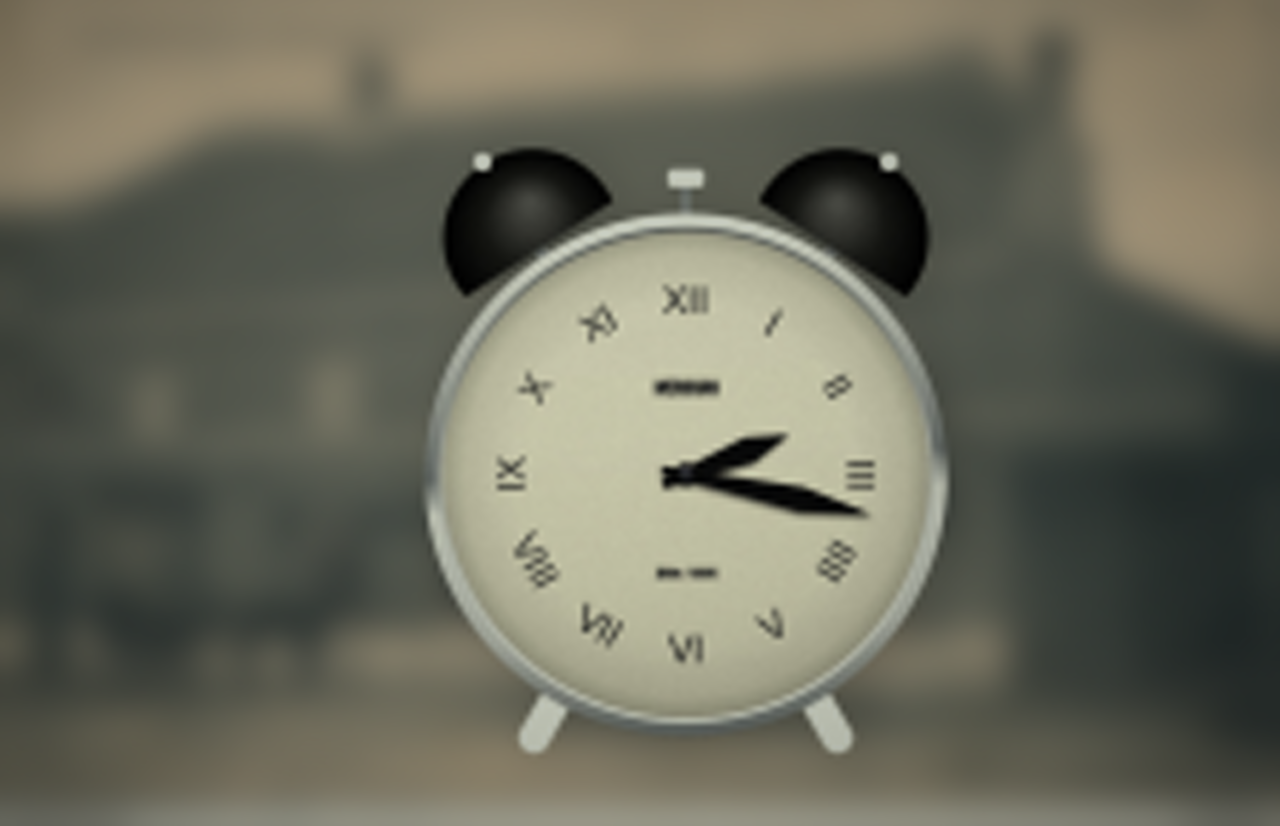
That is h=2 m=17
